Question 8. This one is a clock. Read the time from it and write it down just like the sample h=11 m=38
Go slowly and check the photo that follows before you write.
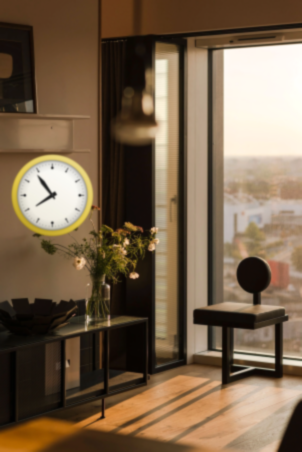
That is h=7 m=54
